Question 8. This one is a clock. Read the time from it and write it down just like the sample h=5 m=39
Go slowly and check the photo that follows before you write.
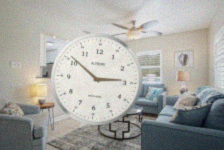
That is h=2 m=51
